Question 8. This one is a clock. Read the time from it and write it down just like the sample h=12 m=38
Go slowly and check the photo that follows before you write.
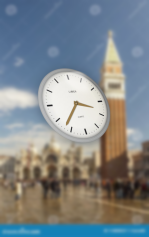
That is h=3 m=37
